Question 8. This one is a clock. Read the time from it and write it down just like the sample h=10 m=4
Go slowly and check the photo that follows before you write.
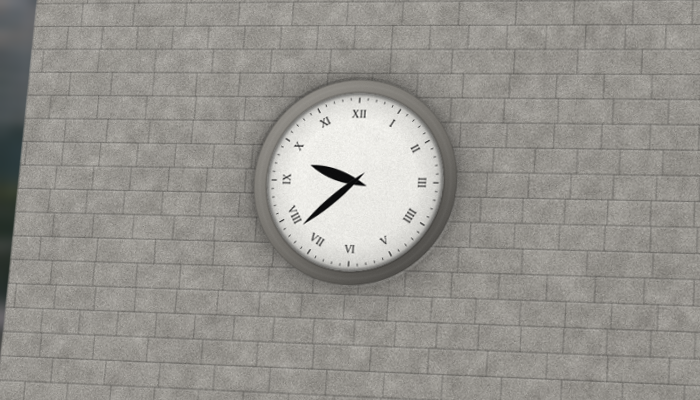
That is h=9 m=38
